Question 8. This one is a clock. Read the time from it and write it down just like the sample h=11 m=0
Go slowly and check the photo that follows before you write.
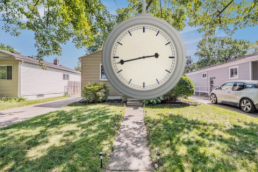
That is h=2 m=43
